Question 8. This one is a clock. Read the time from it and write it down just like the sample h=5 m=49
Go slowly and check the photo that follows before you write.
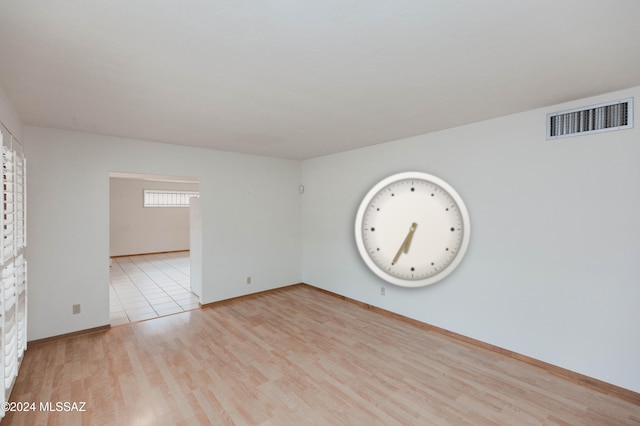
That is h=6 m=35
